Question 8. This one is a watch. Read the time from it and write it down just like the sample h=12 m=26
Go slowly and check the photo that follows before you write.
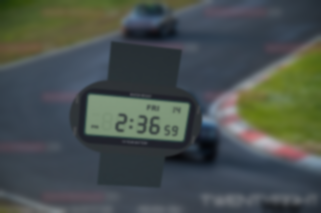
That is h=2 m=36
